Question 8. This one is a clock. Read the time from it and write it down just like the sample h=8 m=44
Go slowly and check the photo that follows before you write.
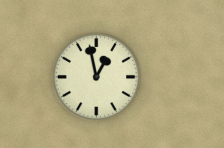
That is h=12 m=58
